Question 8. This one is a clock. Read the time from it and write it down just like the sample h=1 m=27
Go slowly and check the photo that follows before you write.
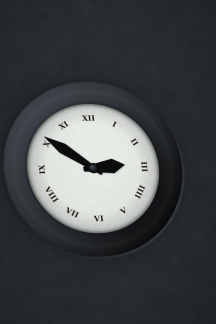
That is h=2 m=51
